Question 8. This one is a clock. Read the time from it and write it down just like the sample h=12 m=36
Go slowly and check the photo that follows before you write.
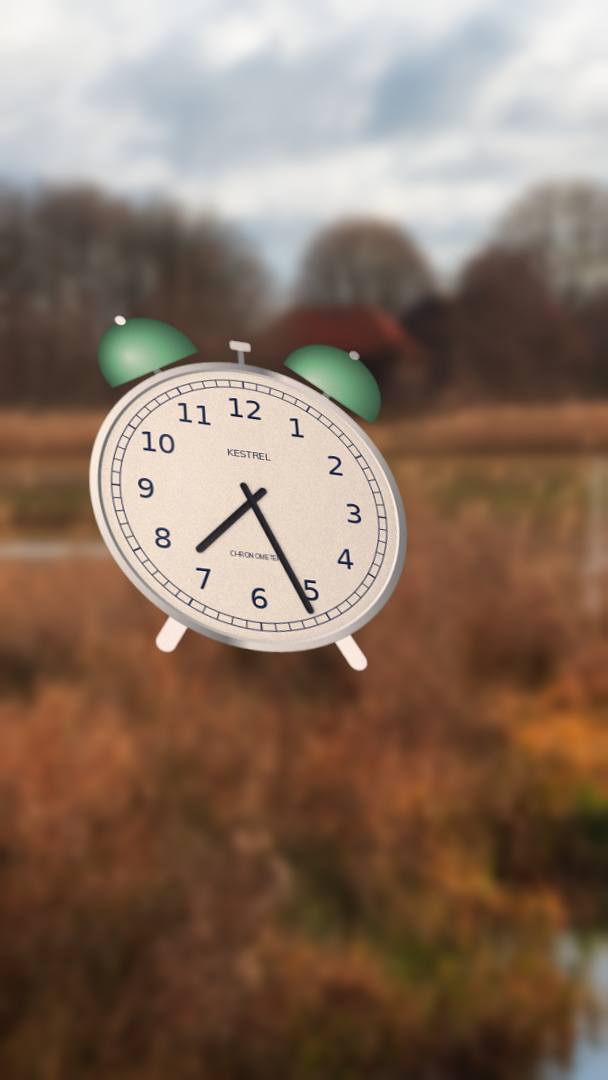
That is h=7 m=26
